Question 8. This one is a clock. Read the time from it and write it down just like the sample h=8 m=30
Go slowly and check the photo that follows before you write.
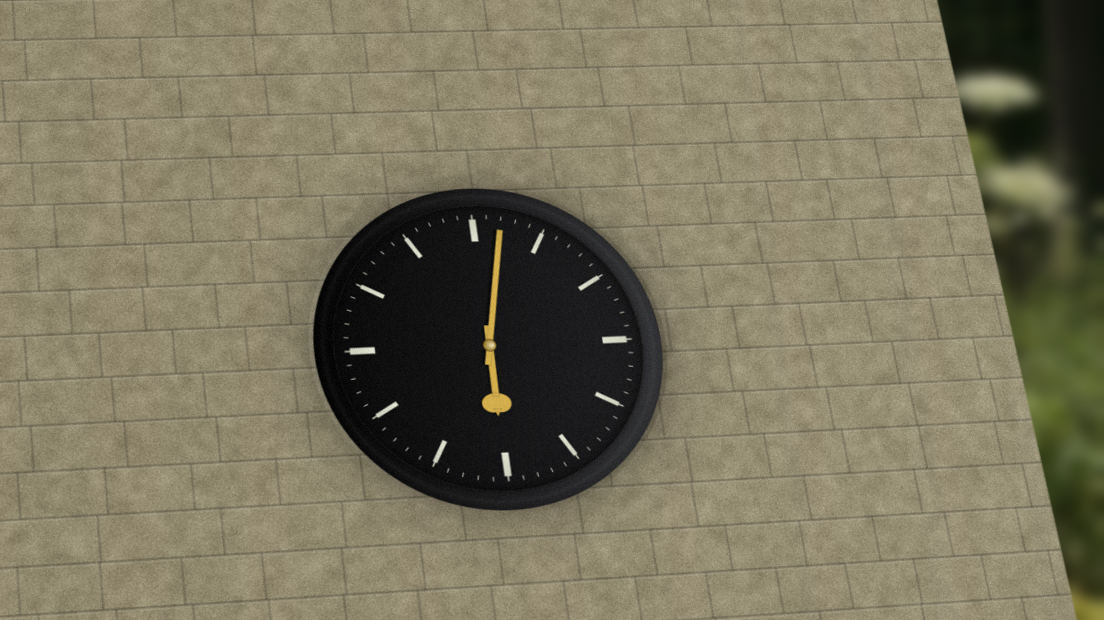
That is h=6 m=2
